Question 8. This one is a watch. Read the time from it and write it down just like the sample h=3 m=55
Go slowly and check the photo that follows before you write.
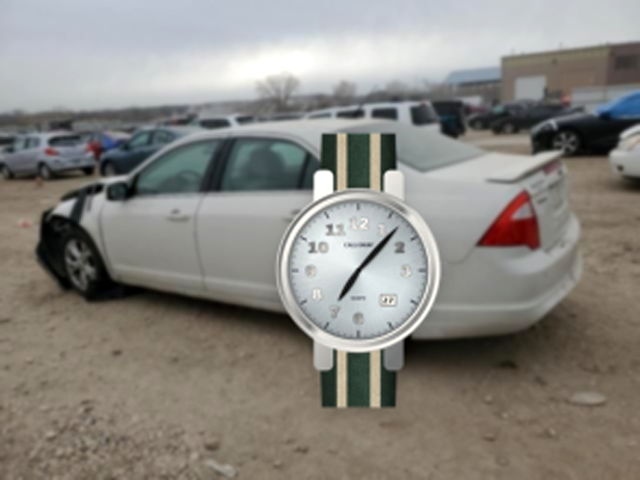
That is h=7 m=7
